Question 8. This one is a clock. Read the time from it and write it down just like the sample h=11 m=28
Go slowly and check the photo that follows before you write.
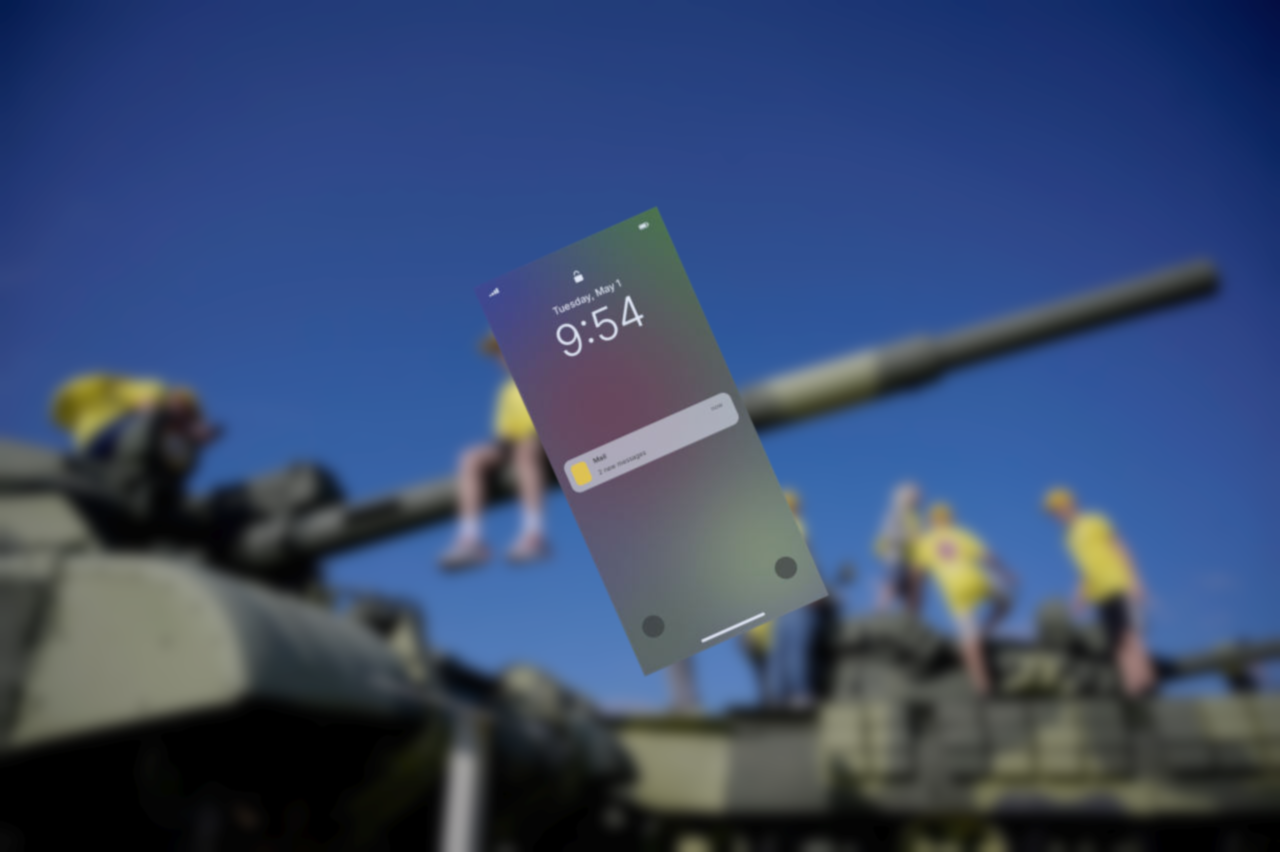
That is h=9 m=54
